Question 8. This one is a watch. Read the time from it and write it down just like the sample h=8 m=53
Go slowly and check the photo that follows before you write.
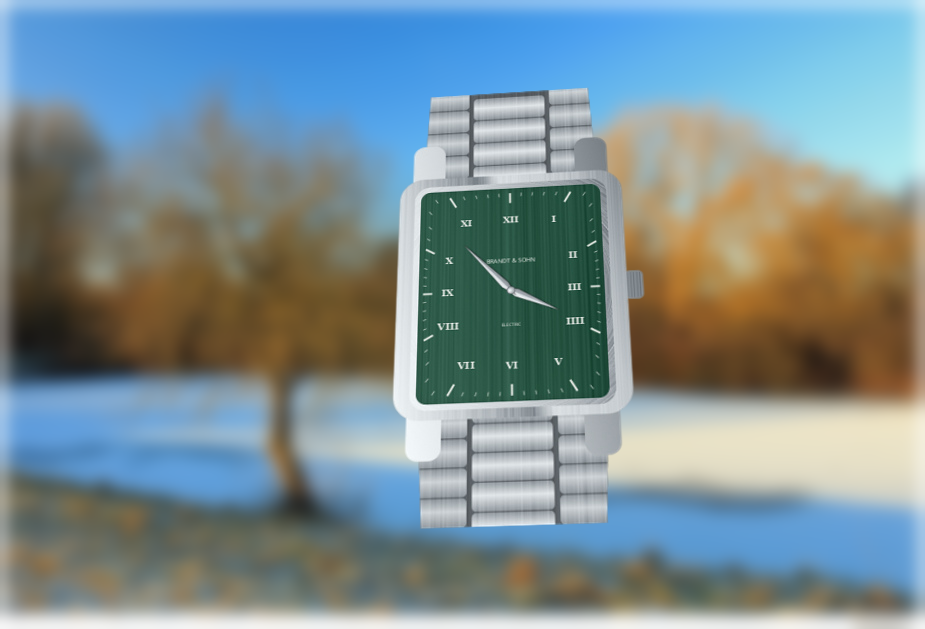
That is h=3 m=53
